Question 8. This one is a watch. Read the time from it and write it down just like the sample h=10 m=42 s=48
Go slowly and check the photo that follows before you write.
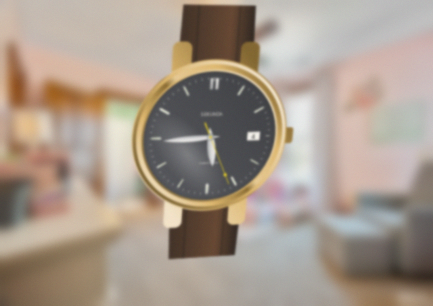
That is h=5 m=44 s=26
